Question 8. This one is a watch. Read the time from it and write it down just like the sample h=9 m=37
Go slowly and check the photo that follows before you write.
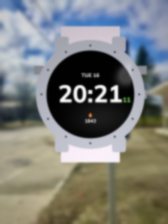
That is h=20 m=21
